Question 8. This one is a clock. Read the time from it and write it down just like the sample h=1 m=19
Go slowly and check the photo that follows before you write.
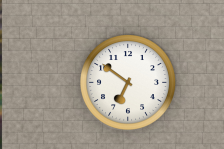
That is h=6 m=51
